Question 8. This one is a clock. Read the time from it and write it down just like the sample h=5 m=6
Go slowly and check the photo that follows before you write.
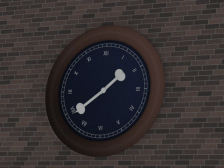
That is h=1 m=39
